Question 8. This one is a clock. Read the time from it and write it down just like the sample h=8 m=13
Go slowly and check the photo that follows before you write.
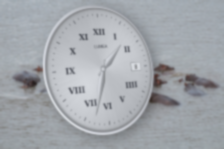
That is h=1 m=33
